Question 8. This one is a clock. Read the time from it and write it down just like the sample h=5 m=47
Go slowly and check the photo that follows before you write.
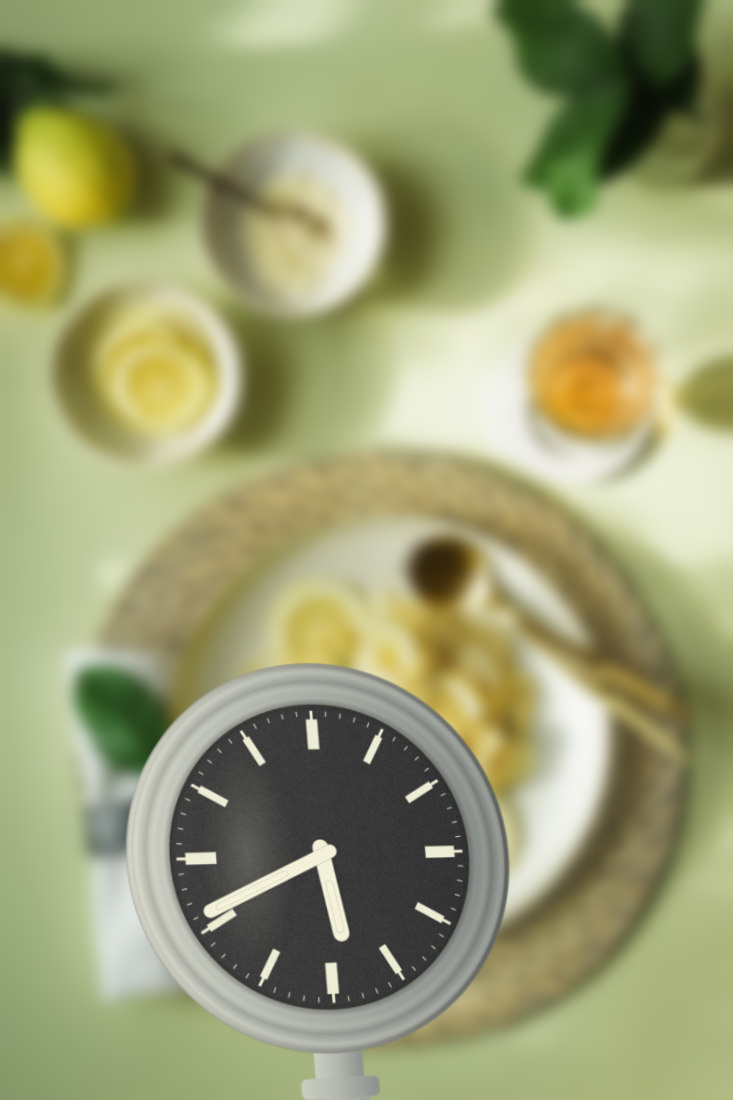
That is h=5 m=41
